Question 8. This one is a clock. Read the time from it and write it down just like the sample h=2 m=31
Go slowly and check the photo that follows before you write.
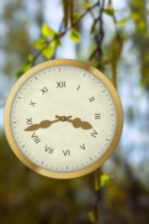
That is h=3 m=43
